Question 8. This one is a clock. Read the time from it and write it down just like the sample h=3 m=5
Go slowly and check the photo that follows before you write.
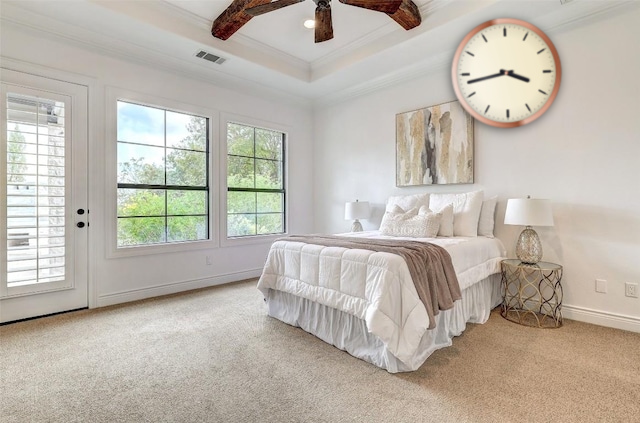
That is h=3 m=43
